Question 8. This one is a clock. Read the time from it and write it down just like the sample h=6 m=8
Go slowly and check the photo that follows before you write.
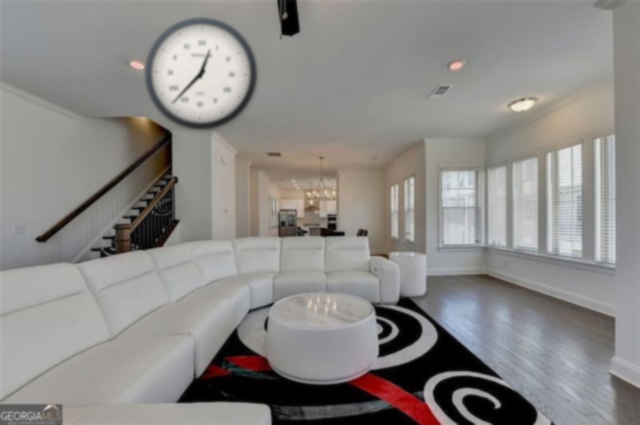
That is h=12 m=37
